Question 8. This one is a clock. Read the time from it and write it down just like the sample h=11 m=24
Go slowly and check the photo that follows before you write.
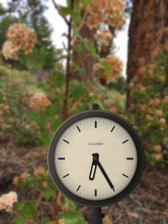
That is h=6 m=25
